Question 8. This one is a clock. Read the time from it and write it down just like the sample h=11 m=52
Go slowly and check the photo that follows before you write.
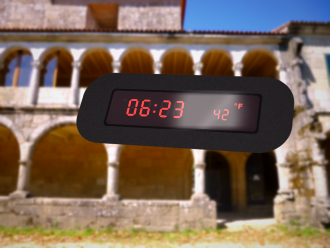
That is h=6 m=23
